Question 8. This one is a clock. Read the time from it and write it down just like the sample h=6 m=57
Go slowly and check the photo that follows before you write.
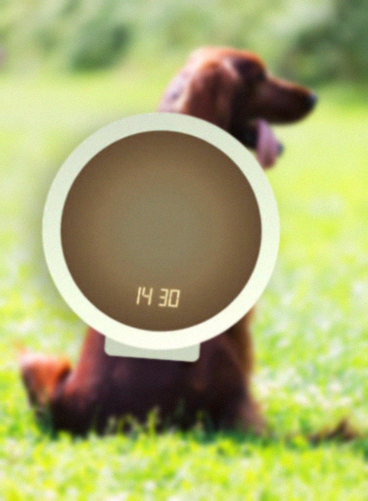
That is h=14 m=30
